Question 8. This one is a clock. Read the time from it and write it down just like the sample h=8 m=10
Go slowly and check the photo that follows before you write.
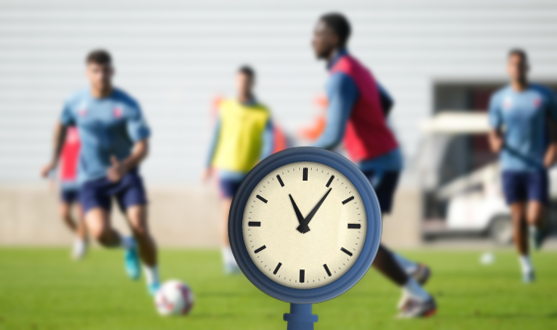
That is h=11 m=6
